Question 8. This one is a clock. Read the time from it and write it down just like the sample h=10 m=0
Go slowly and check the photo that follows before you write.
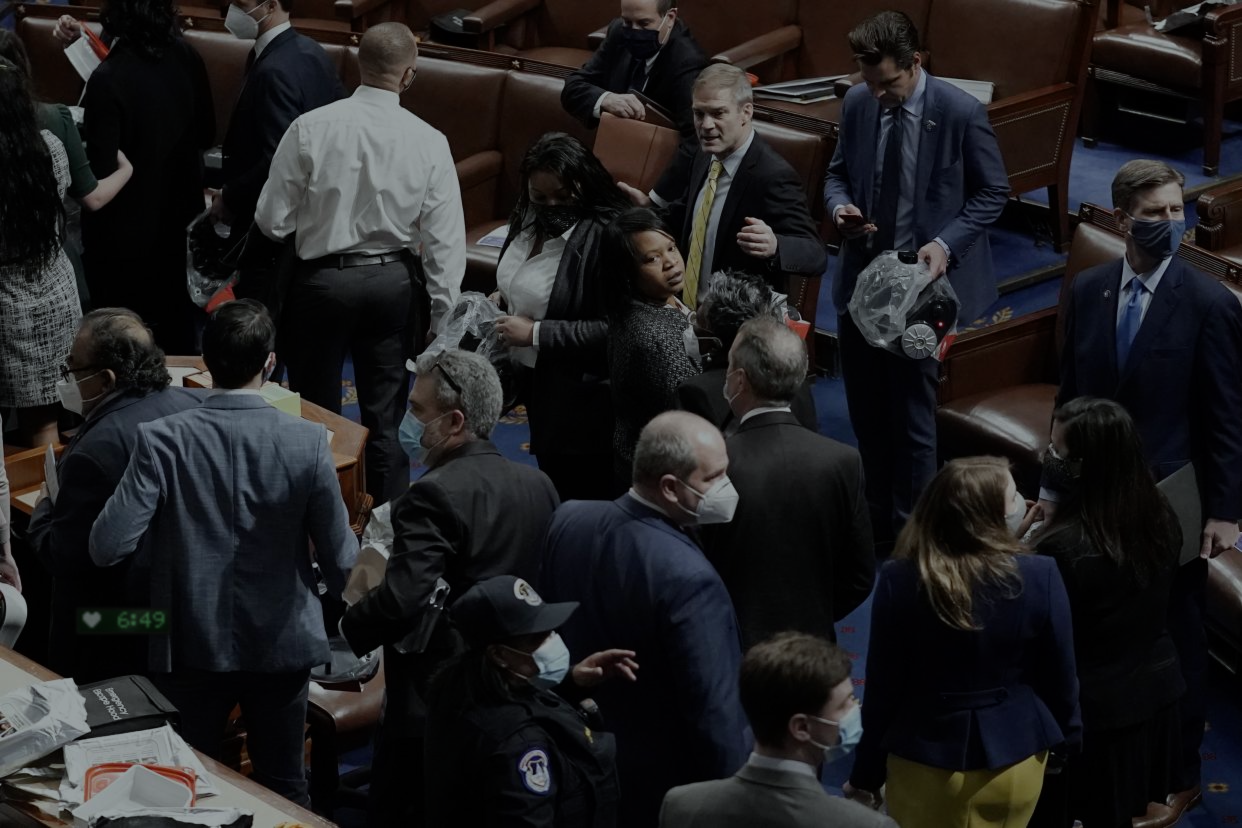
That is h=6 m=49
